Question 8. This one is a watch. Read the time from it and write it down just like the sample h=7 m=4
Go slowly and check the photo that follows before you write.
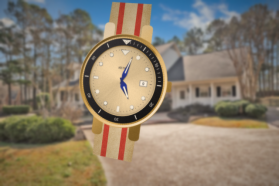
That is h=5 m=3
